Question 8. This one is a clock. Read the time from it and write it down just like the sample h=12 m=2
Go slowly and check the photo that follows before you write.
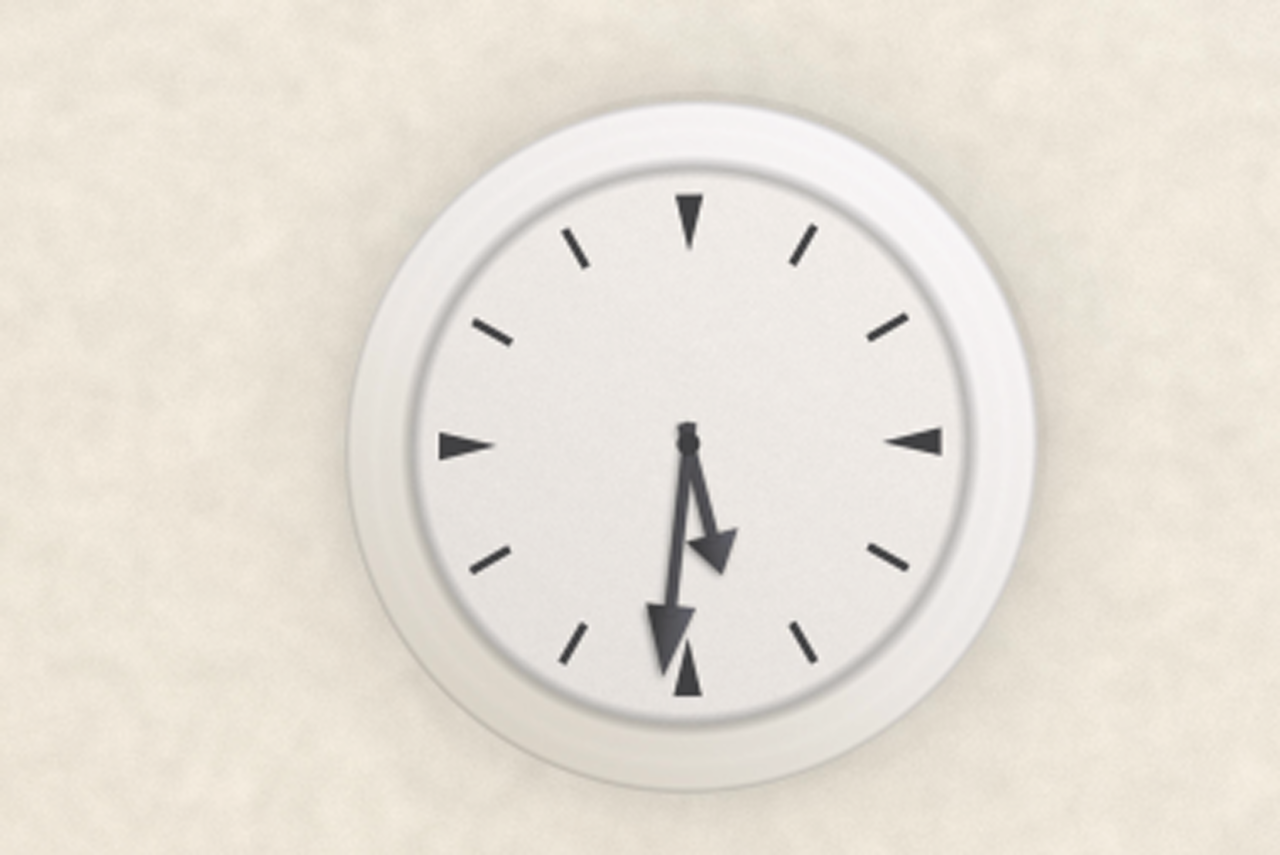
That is h=5 m=31
